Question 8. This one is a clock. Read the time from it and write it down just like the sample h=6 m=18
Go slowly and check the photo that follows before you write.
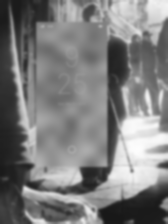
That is h=9 m=25
